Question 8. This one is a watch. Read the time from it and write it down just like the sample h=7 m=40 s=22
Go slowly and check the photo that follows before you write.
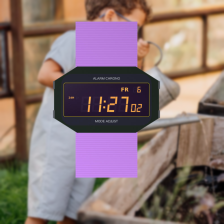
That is h=11 m=27 s=2
